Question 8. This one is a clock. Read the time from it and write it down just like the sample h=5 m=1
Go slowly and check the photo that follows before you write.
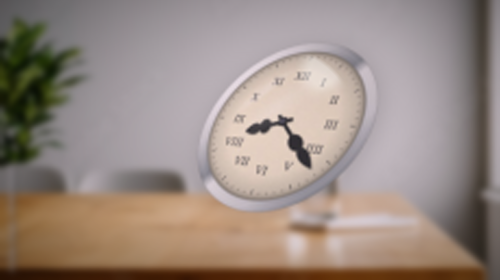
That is h=8 m=22
